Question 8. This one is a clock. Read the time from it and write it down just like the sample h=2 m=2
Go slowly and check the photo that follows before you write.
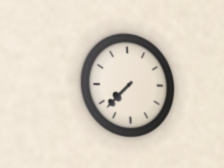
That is h=7 m=38
